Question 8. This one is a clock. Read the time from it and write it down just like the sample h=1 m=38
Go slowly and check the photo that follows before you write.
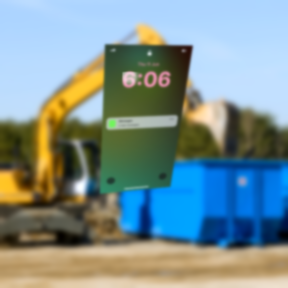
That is h=6 m=6
